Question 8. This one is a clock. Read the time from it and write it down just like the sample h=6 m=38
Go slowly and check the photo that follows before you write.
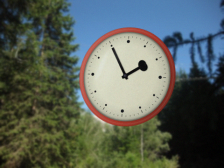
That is h=1 m=55
